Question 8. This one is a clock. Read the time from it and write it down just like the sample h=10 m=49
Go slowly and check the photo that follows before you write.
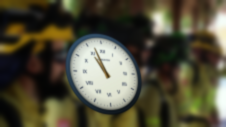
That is h=10 m=57
